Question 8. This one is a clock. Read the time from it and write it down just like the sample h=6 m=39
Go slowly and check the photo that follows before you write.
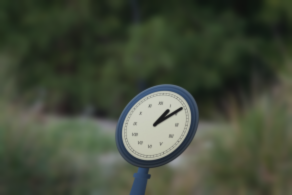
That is h=1 m=9
